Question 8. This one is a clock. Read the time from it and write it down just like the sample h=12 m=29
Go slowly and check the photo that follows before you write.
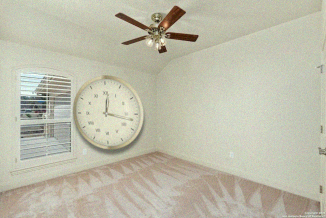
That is h=12 m=17
